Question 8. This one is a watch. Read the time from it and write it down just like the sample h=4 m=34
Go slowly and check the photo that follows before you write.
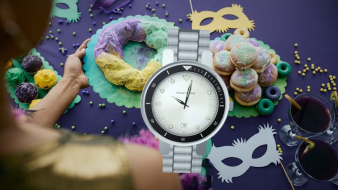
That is h=10 m=2
